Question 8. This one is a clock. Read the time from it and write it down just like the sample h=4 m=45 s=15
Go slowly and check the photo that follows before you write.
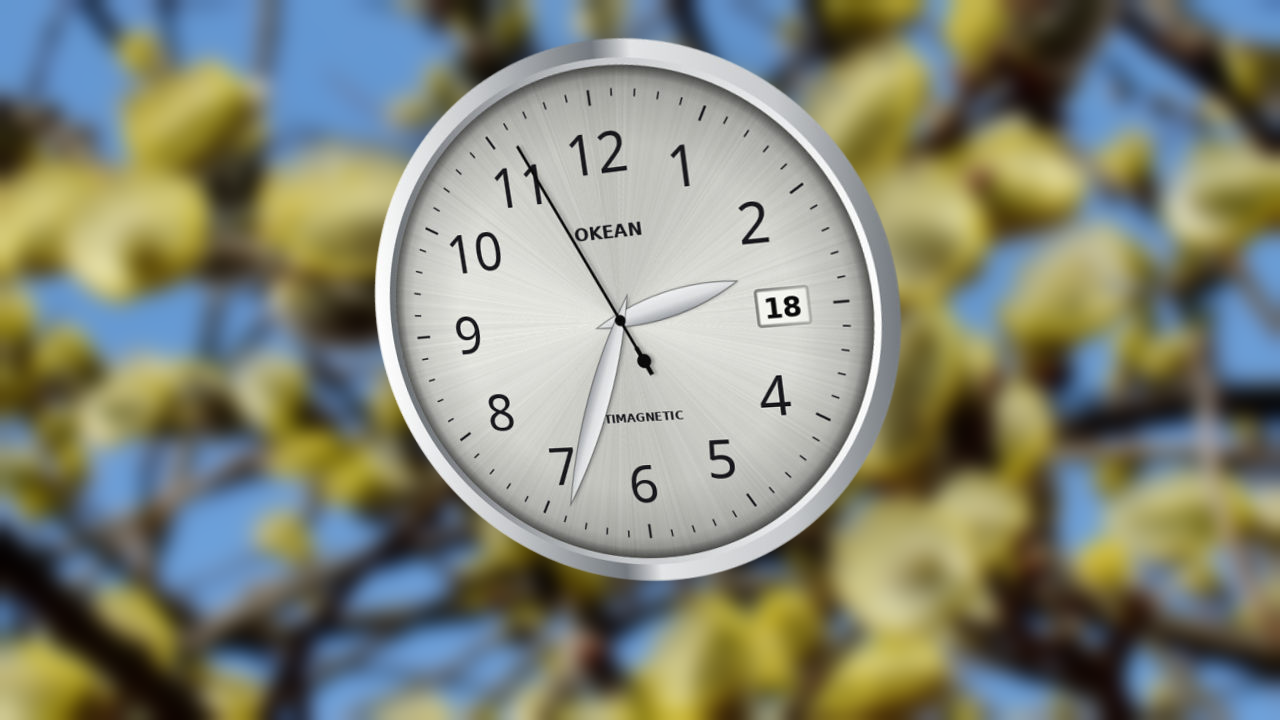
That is h=2 m=33 s=56
